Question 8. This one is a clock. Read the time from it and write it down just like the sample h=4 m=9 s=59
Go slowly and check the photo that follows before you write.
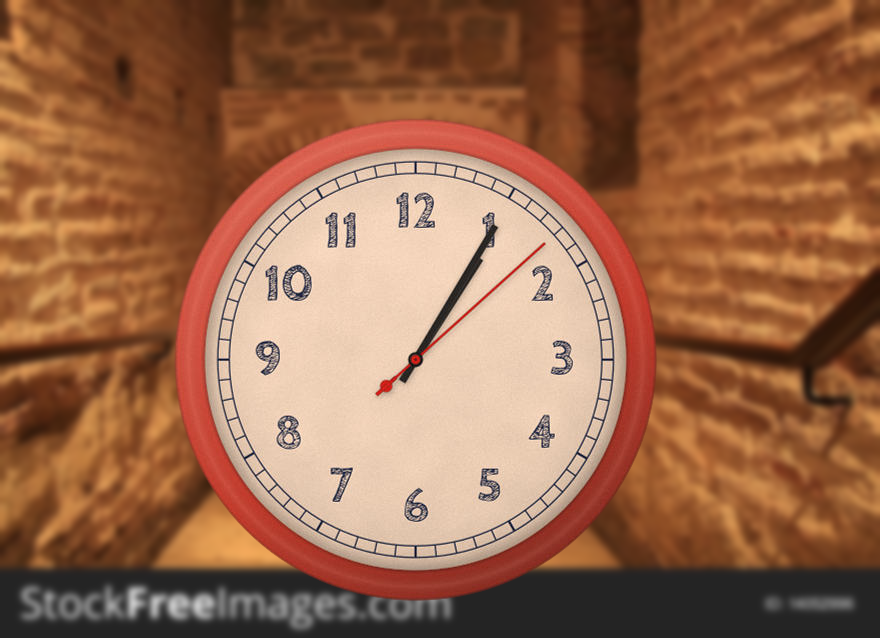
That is h=1 m=5 s=8
